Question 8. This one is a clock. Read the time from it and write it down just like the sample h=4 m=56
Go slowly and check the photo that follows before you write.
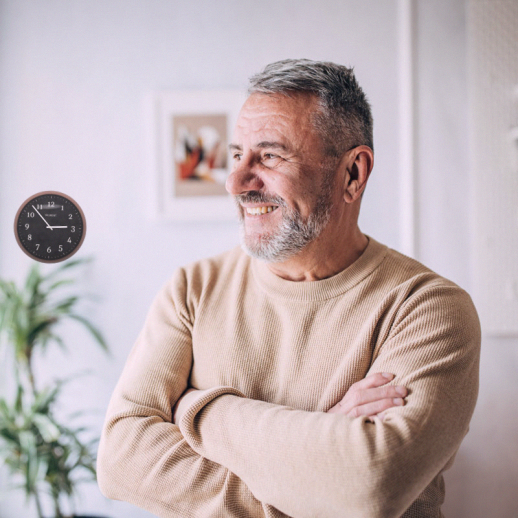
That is h=2 m=53
